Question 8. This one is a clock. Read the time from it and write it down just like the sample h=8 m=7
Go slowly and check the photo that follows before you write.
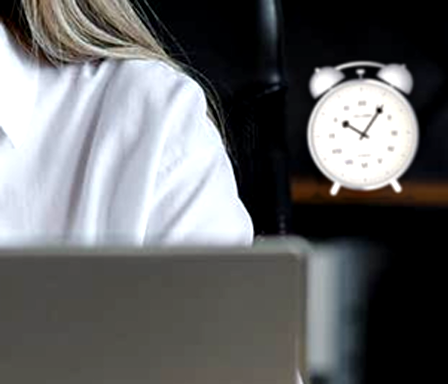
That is h=10 m=6
